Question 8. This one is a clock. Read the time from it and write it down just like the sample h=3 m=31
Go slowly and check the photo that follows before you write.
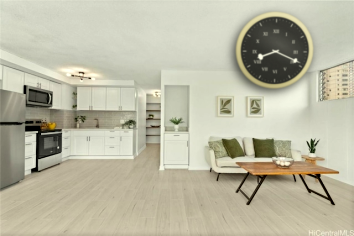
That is h=8 m=19
